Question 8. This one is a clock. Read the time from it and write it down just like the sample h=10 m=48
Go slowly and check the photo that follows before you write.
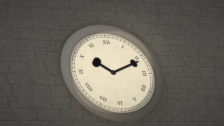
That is h=10 m=11
